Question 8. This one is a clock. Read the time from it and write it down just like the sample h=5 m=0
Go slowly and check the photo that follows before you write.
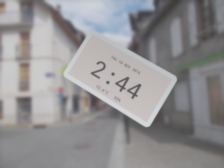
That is h=2 m=44
